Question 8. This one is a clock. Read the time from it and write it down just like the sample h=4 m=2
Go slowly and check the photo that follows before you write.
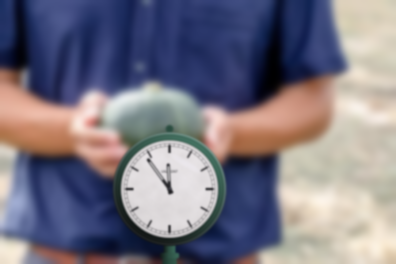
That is h=11 m=54
